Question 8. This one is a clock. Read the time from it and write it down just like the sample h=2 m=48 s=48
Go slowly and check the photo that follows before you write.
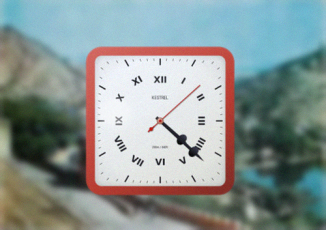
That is h=4 m=22 s=8
